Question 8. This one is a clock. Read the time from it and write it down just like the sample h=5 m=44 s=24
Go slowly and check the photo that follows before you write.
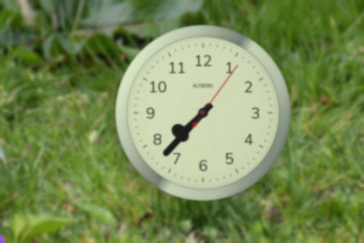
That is h=7 m=37 s=6
